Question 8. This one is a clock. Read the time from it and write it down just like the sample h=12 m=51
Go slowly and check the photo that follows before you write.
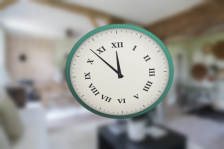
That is h=11 m=53
